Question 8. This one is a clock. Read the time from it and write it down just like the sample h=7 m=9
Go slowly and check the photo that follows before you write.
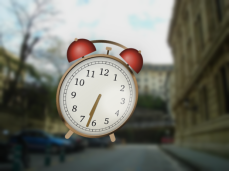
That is h=6 m=32
